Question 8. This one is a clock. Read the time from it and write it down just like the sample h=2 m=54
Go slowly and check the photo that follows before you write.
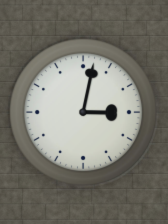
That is h=3 m=2
